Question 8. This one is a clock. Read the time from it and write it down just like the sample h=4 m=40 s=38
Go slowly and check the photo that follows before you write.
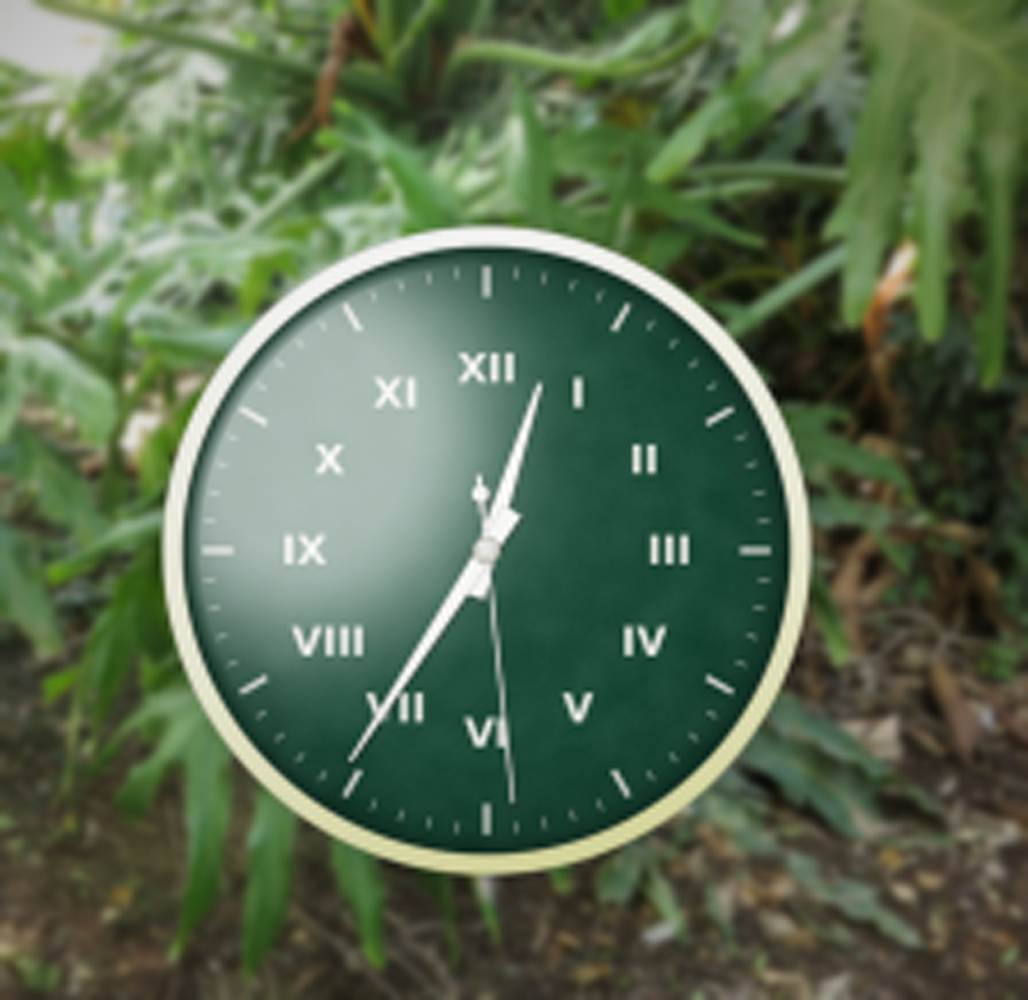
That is h=12 m=35 s=29
